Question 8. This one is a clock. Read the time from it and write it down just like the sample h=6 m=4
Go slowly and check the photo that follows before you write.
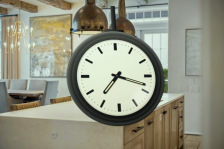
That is h=7 m=18
